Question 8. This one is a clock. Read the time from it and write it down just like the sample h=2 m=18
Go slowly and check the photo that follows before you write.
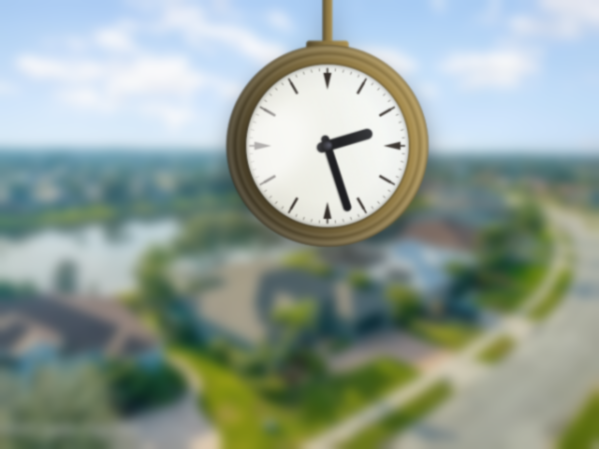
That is h=2 m=27
